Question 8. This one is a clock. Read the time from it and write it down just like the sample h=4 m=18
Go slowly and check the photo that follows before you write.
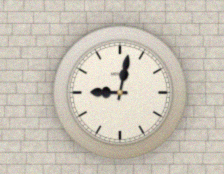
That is h=9 m=2
